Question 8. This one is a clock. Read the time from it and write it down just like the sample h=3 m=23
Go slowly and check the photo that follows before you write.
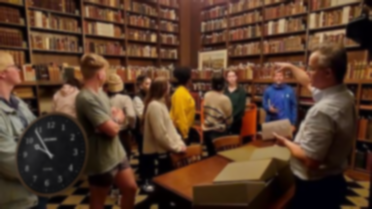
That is h=9 m=54
